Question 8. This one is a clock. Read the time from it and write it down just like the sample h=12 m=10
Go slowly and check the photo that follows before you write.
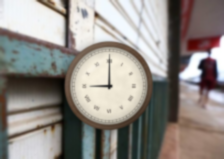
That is h=9 m=0
